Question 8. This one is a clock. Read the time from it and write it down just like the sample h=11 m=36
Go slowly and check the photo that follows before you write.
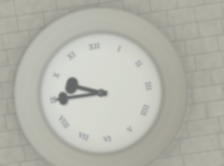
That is h=9 m=45
